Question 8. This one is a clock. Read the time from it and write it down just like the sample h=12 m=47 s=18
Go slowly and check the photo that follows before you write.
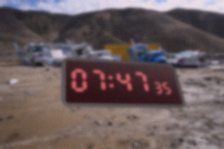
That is h=7 m=47 s=35
